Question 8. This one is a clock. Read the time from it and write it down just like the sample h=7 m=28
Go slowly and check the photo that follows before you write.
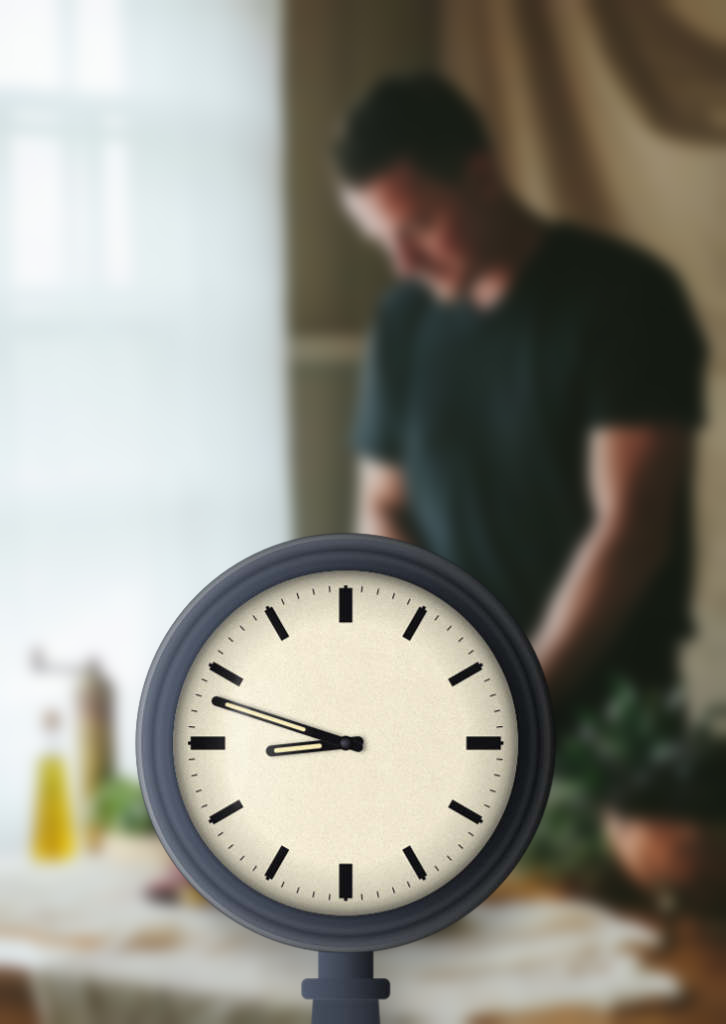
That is h=8 m=48
